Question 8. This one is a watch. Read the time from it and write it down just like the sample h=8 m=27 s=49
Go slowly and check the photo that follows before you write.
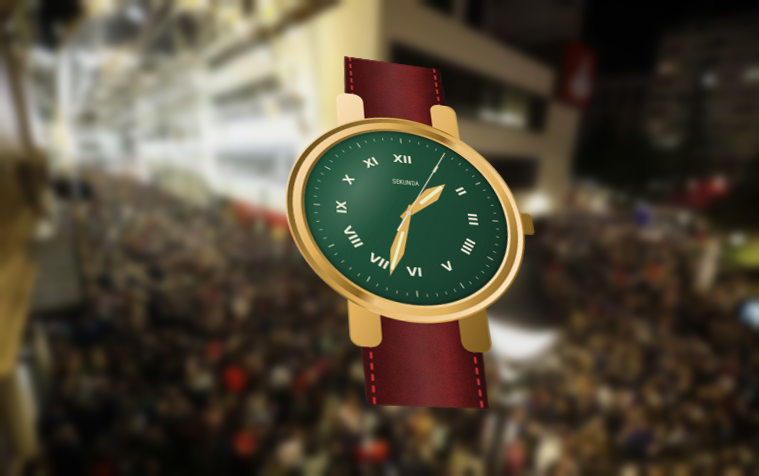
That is h=1 m=33 s=5
